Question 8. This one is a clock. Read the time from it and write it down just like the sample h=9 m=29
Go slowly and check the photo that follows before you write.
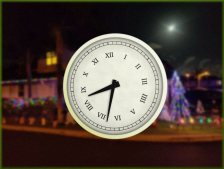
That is h=8 m=33
